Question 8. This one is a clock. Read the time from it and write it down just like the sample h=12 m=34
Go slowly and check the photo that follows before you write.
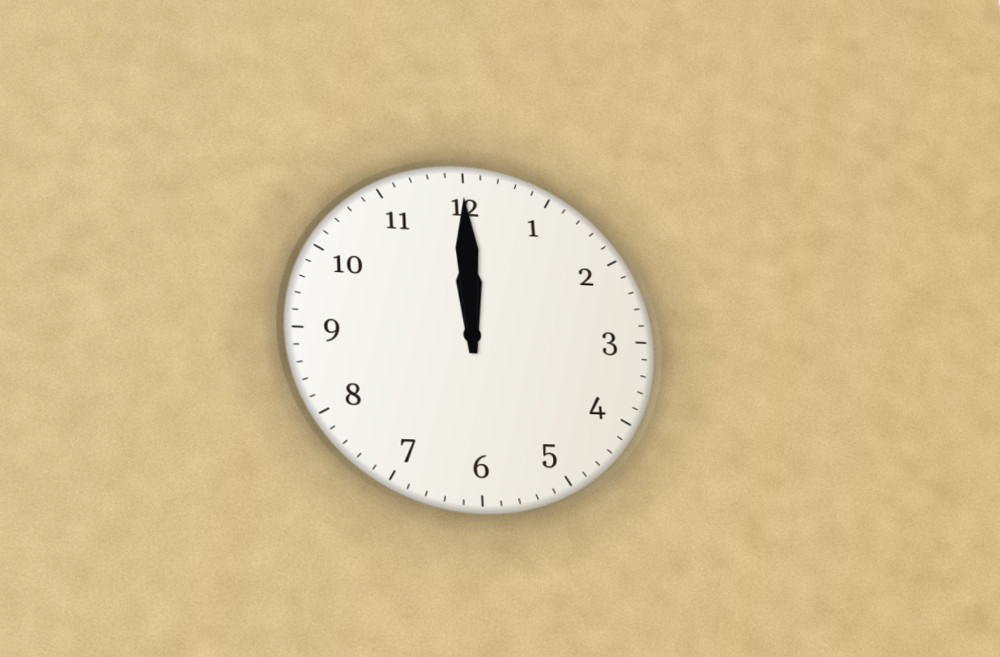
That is h=12 m=0
